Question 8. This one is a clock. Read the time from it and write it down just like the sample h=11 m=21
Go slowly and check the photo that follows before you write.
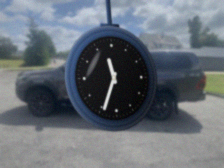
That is h=11 m=34
